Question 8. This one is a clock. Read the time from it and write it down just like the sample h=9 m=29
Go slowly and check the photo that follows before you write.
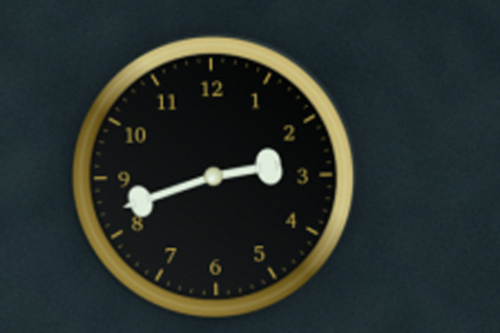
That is h=2 m=42
